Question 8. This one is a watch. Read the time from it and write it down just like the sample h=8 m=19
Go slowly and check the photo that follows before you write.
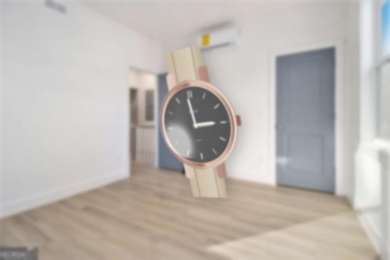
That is h=2 m=59
